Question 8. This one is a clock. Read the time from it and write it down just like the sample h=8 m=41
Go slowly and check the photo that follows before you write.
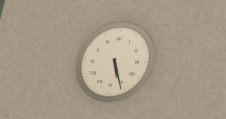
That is h=5 m=26
